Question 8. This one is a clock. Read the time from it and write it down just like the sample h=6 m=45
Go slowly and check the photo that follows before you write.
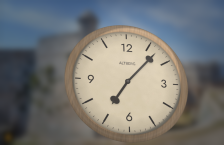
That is h=7 m=7
